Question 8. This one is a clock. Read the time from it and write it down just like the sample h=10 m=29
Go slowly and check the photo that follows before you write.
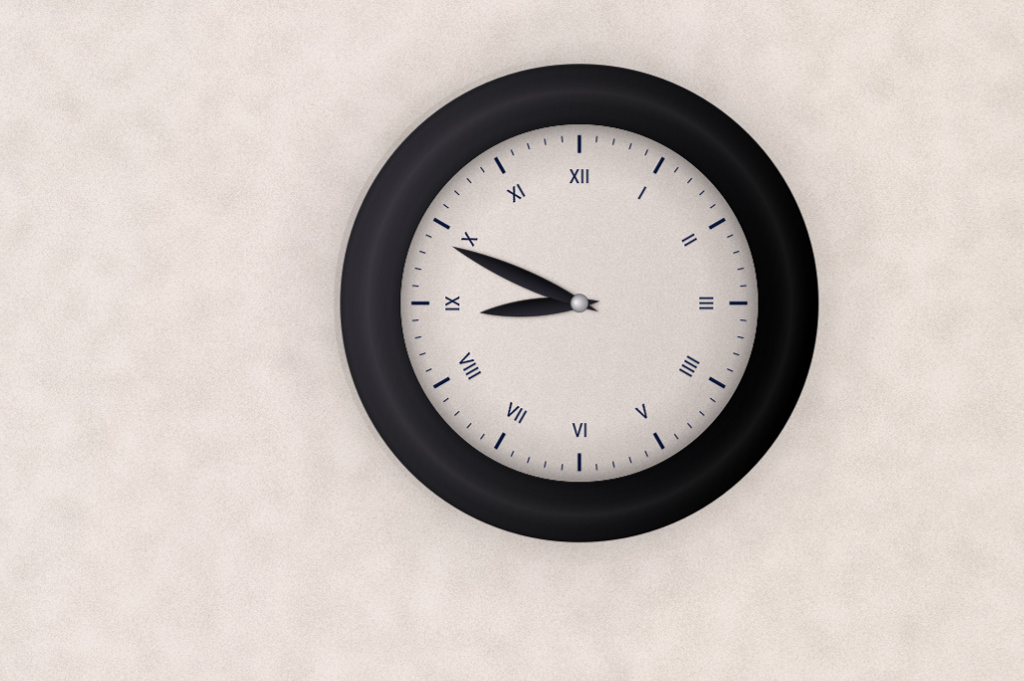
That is h=8 m=49
